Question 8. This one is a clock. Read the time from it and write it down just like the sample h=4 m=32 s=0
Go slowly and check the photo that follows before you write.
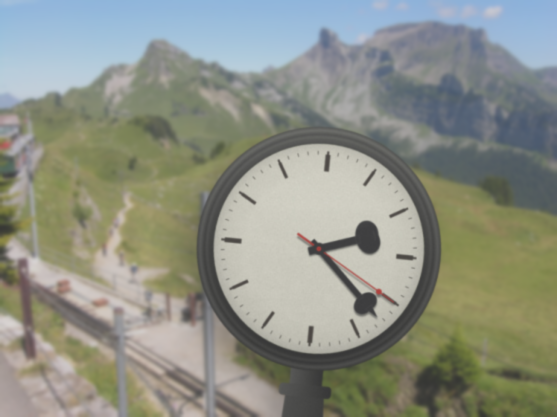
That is h=2 m=22 s=20
